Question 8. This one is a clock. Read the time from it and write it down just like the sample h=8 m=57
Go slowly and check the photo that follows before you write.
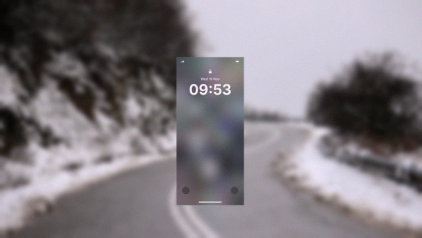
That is h=9 m=53
